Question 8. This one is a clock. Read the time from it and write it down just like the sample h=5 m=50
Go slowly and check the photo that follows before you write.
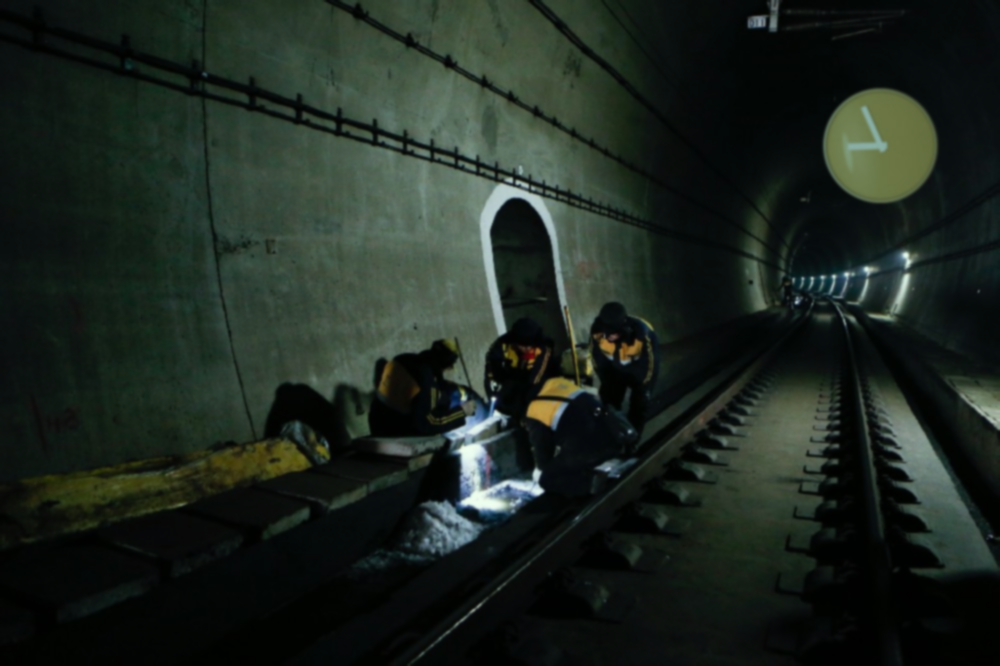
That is h=8 m=56
